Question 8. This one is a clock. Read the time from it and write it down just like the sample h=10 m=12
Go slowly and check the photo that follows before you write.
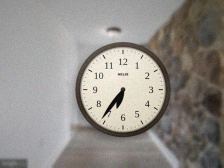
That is h=6 m=36
